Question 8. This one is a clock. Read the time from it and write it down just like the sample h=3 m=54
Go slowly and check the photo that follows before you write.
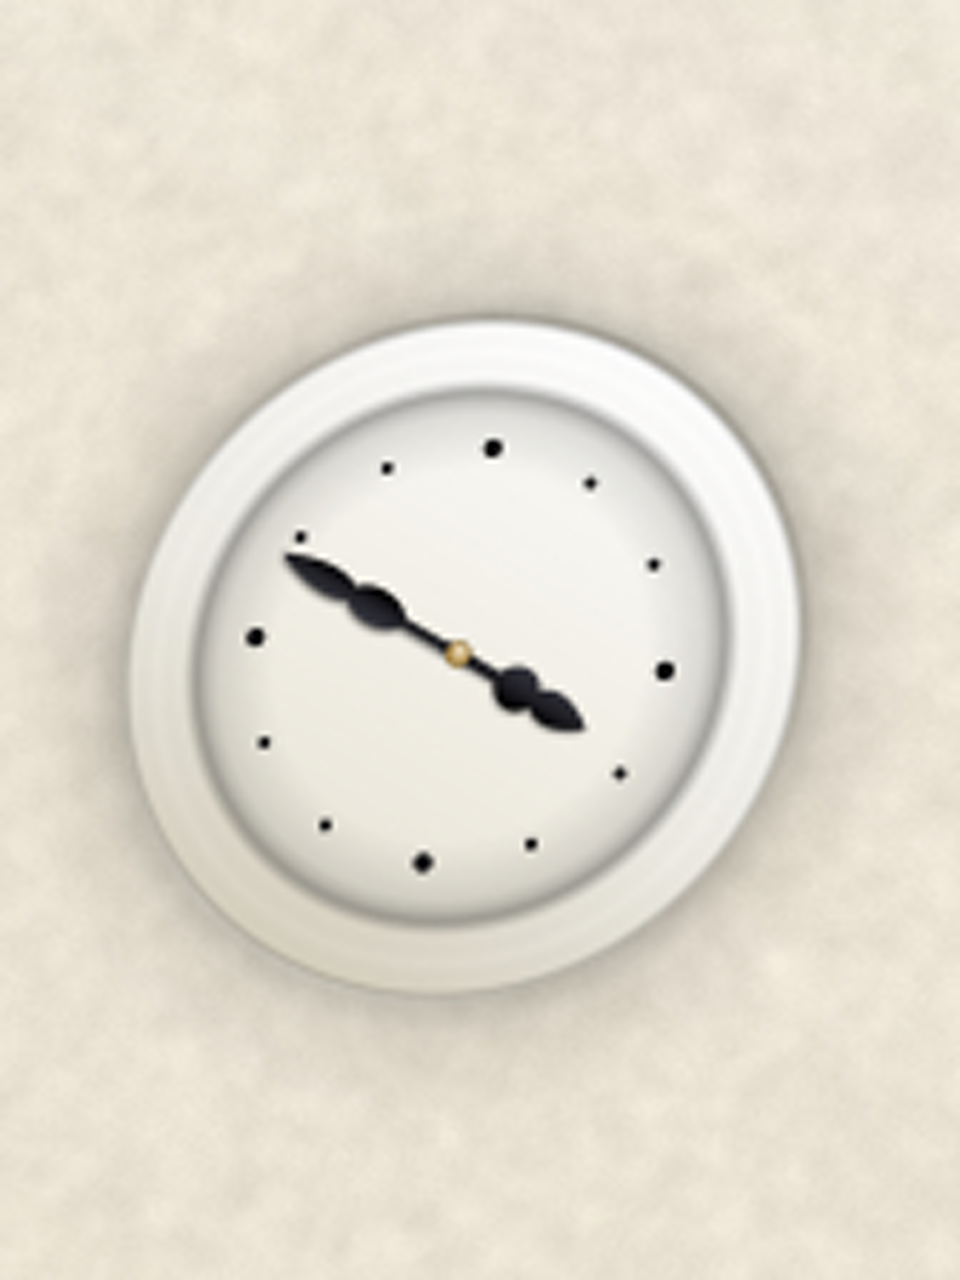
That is h=3 m=49
